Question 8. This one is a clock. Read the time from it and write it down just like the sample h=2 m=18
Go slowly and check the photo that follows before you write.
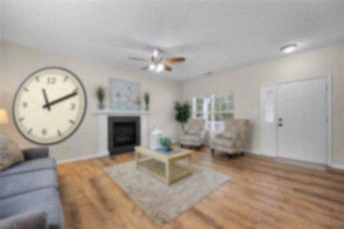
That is h=11 m=11
